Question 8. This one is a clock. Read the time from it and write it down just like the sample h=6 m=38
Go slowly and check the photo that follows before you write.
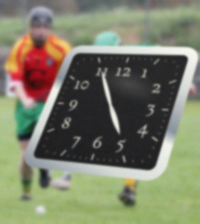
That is h=4 m=55
